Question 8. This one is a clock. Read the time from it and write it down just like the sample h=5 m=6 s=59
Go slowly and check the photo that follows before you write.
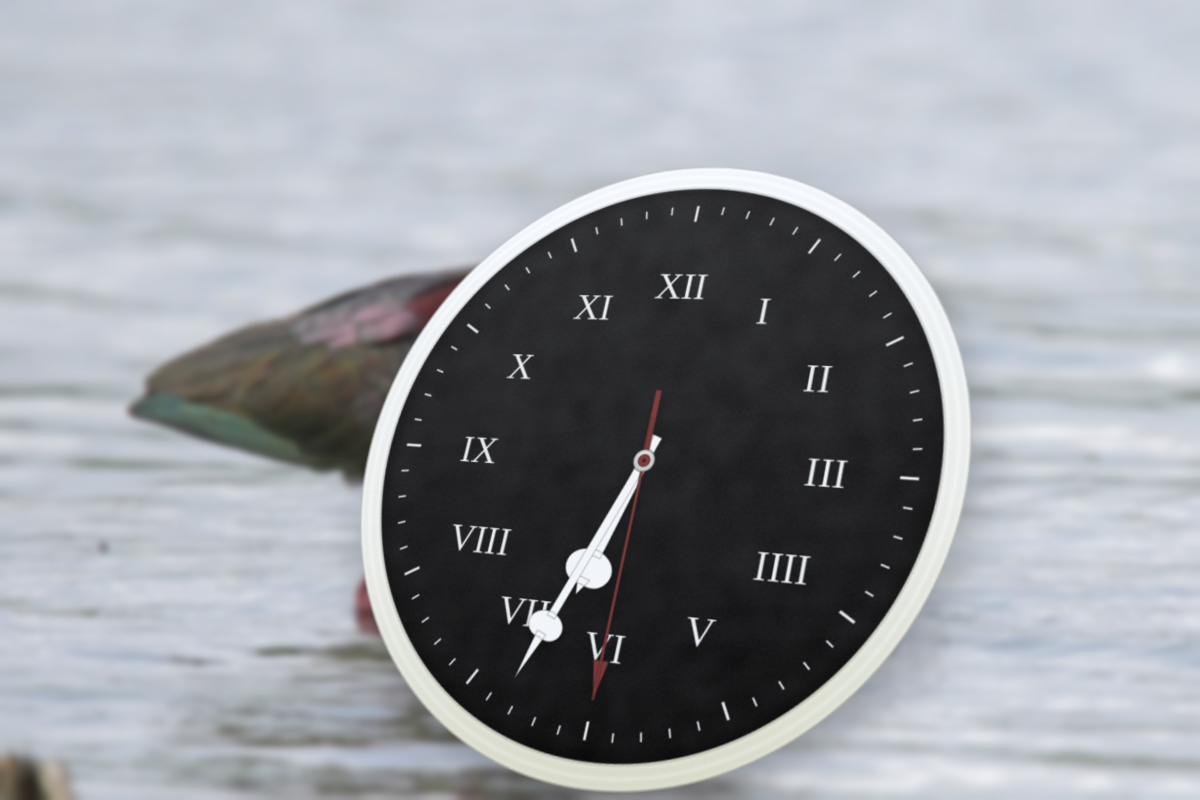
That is h=6 m=33 s=30
